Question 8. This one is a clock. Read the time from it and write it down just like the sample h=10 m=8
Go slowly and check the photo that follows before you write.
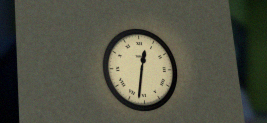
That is h=12 m=32
